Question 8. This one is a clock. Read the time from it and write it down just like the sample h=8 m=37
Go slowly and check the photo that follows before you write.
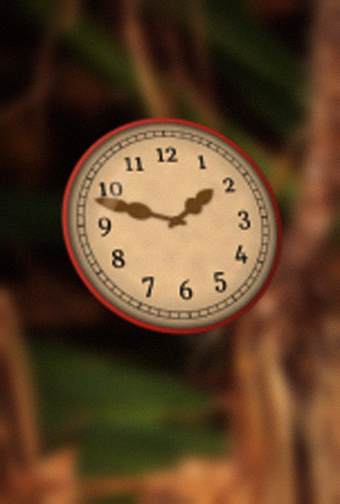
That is h=1 m=48
